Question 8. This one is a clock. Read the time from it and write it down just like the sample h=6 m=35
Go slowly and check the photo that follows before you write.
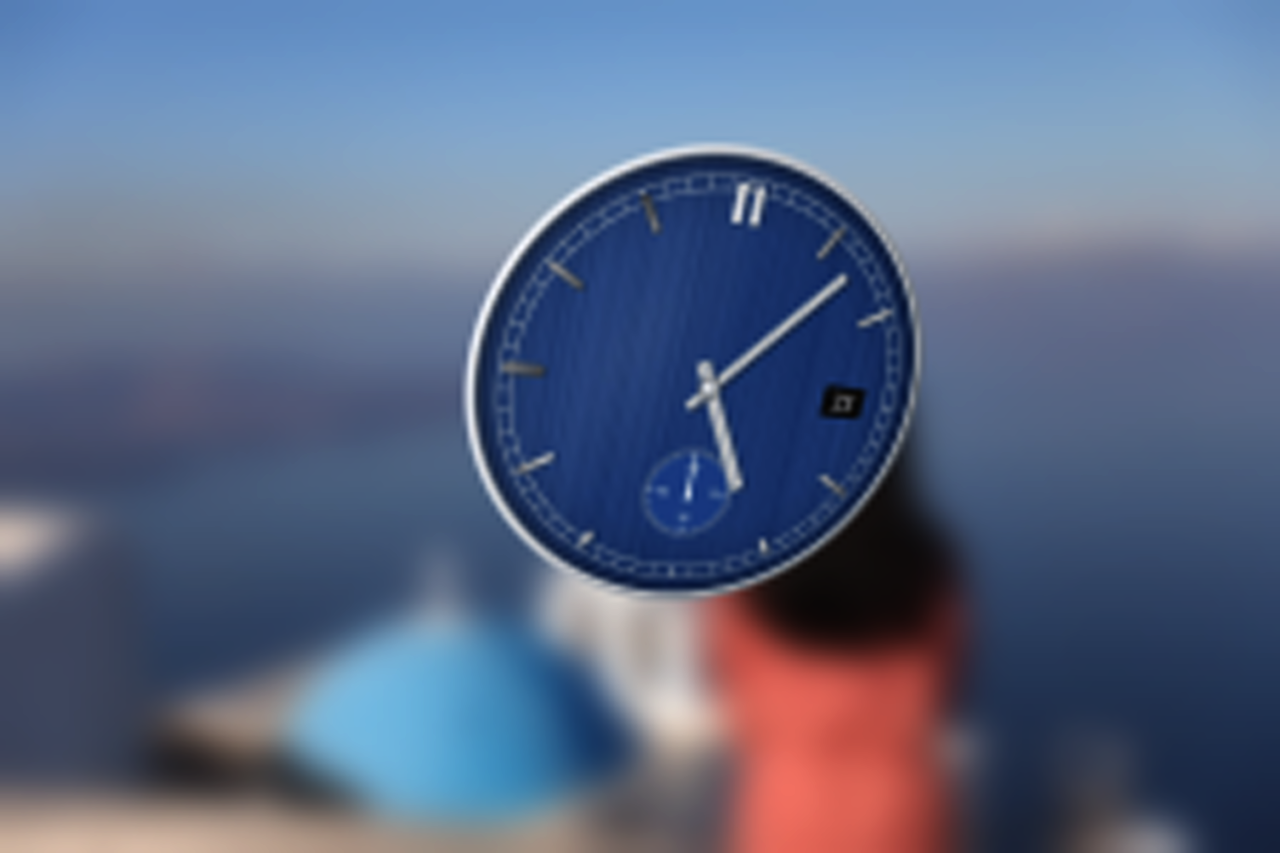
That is h=5 m=7
